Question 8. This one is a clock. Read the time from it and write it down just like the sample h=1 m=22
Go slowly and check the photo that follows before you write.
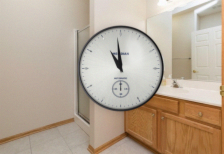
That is h=10 m=59
